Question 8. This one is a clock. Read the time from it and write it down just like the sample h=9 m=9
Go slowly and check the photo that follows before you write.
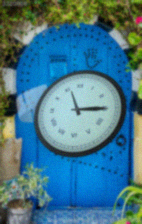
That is h=11 m=15
